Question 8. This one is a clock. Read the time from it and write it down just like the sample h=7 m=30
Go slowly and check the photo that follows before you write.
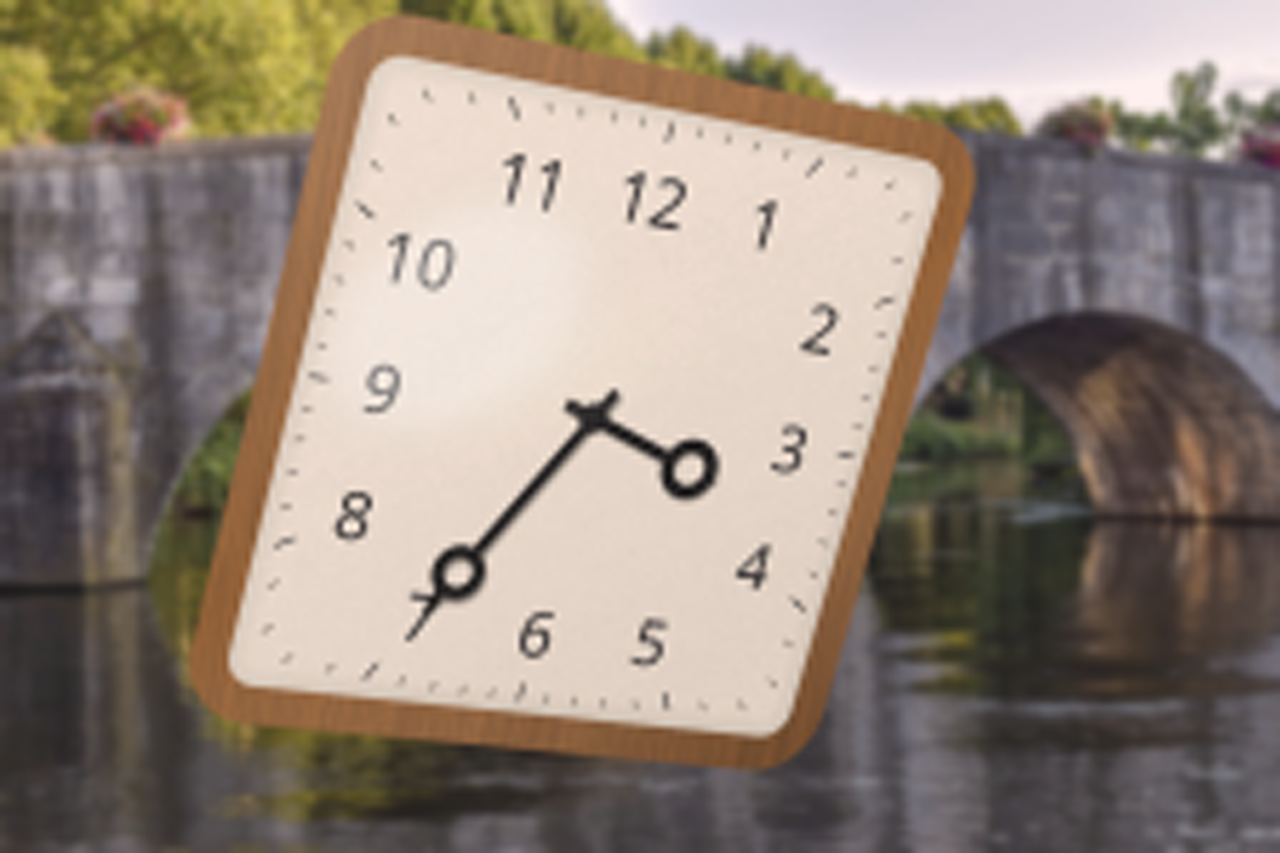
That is h=3 m=35
